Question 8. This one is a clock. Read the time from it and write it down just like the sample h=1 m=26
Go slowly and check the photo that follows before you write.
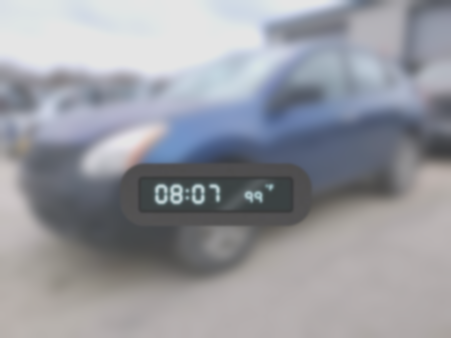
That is h=8 m=7
